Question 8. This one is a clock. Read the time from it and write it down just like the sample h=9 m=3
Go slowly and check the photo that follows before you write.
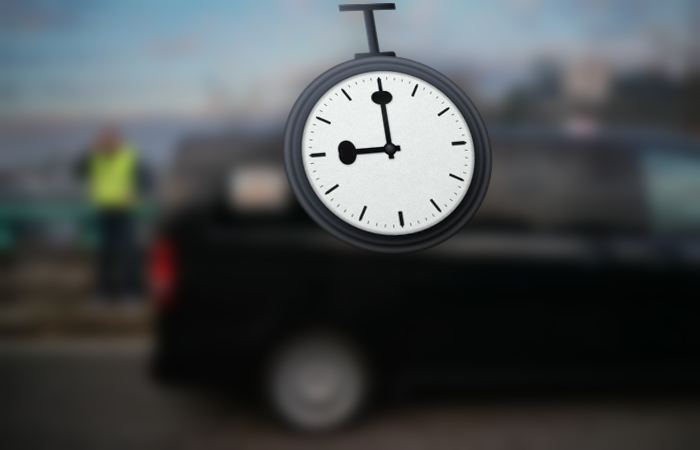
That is h=9 m=0
